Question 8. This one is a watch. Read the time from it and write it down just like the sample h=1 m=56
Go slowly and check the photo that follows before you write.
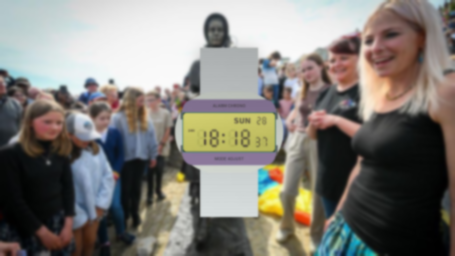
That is h=18 m=18
